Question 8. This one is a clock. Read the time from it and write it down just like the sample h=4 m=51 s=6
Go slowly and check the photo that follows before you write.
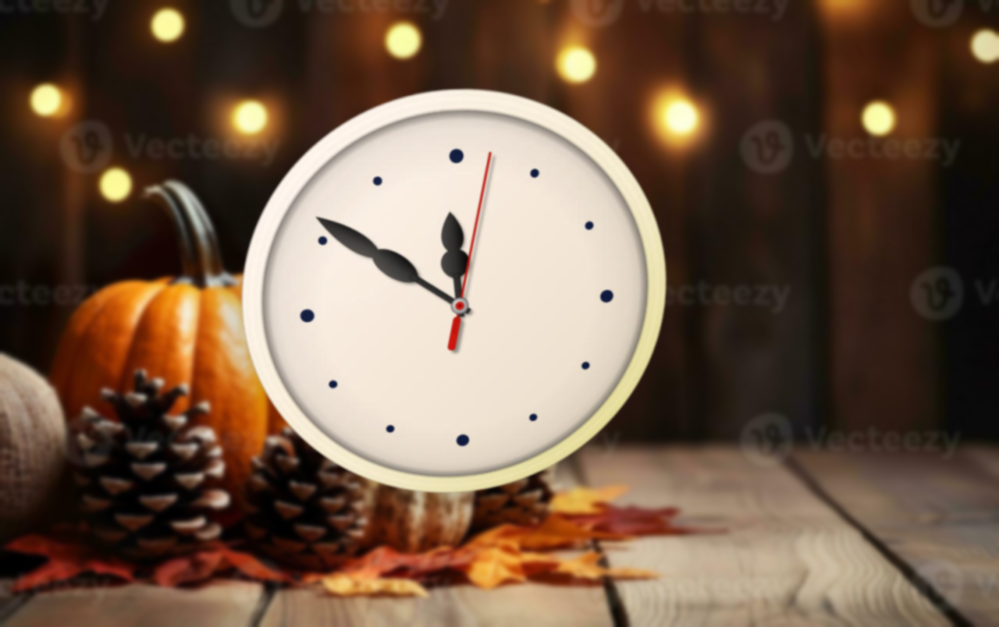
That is h=11 m=51 s=2
